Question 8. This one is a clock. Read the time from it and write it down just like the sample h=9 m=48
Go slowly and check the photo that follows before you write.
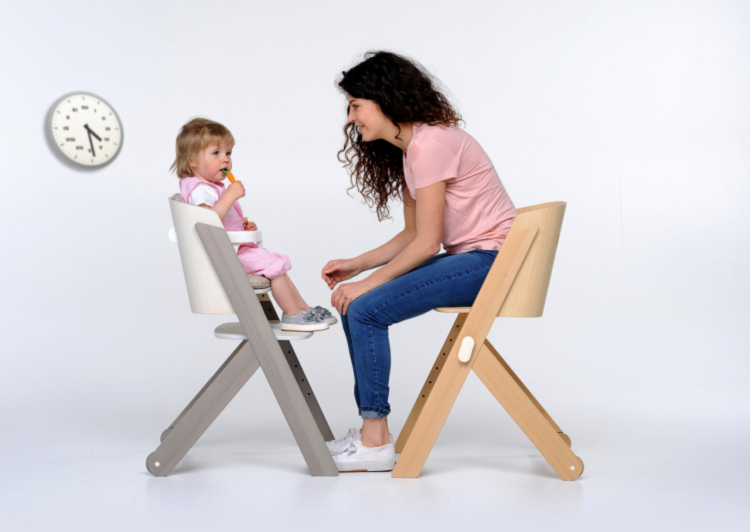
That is h=4 m=29
